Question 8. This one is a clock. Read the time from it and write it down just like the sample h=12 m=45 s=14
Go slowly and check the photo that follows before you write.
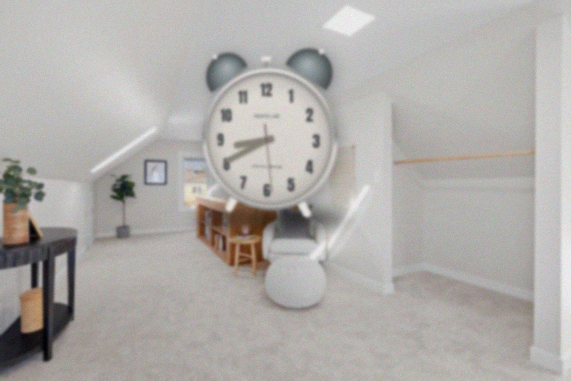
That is h=8 m=40 s=29
